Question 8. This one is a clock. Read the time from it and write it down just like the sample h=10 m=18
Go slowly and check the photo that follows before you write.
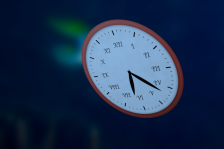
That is h=6 m=22
